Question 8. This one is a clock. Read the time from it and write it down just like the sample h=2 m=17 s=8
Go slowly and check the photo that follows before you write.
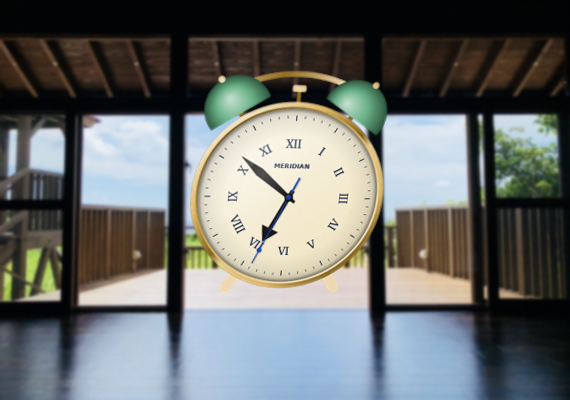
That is h=6 m=51 s=34
